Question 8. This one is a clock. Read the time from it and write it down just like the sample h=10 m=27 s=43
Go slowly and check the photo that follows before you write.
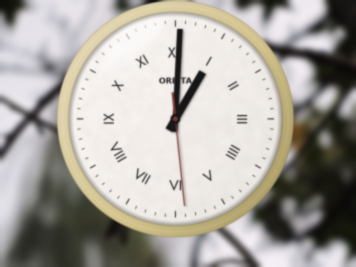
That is h=1 m=0 s=29
